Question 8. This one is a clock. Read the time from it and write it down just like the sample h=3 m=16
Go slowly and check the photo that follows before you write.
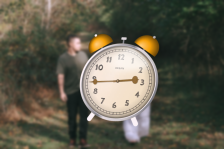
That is h=2 m=44
